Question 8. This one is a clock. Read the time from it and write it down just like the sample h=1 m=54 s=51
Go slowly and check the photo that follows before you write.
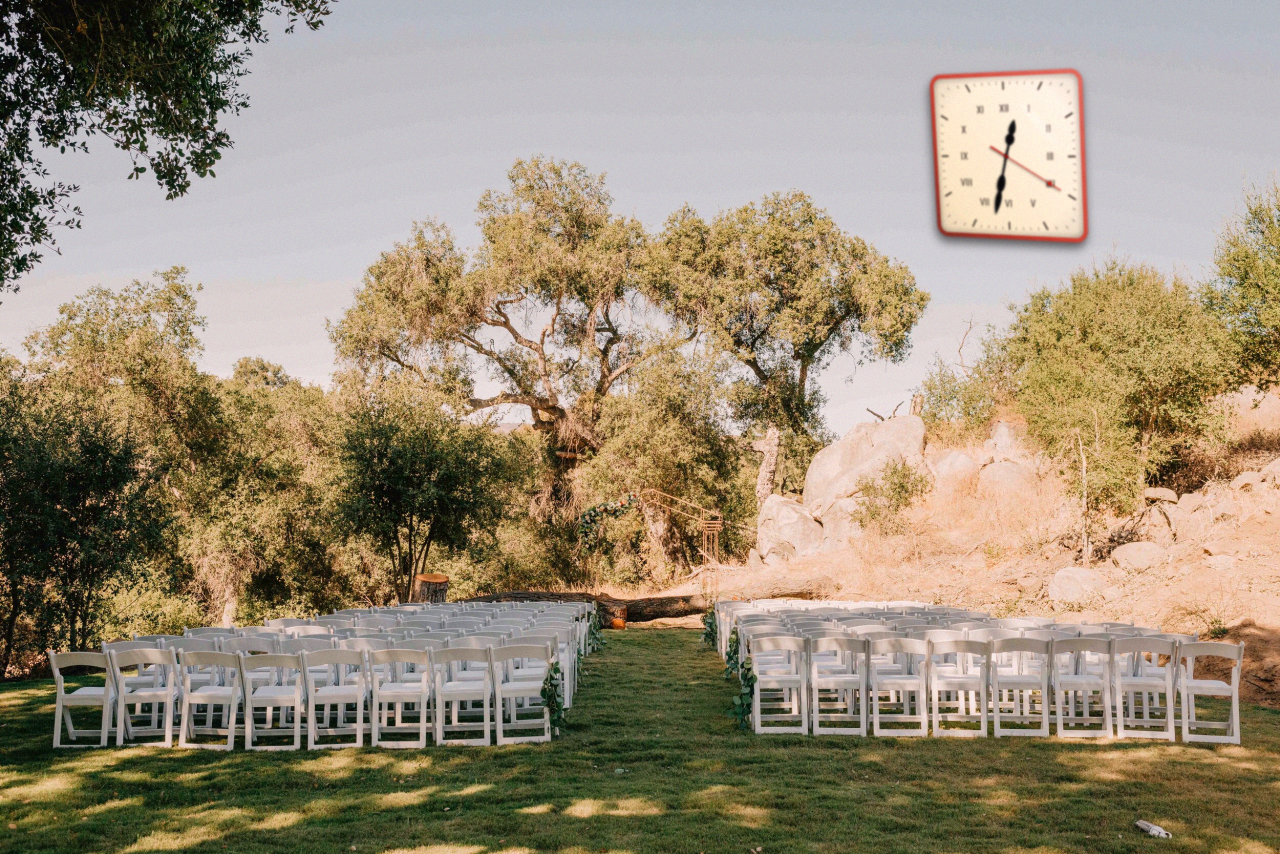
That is h=12 m=32 s=20
